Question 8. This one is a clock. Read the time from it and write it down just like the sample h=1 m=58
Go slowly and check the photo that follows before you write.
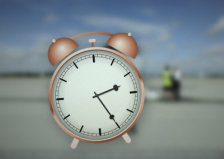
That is h=2 m=25
